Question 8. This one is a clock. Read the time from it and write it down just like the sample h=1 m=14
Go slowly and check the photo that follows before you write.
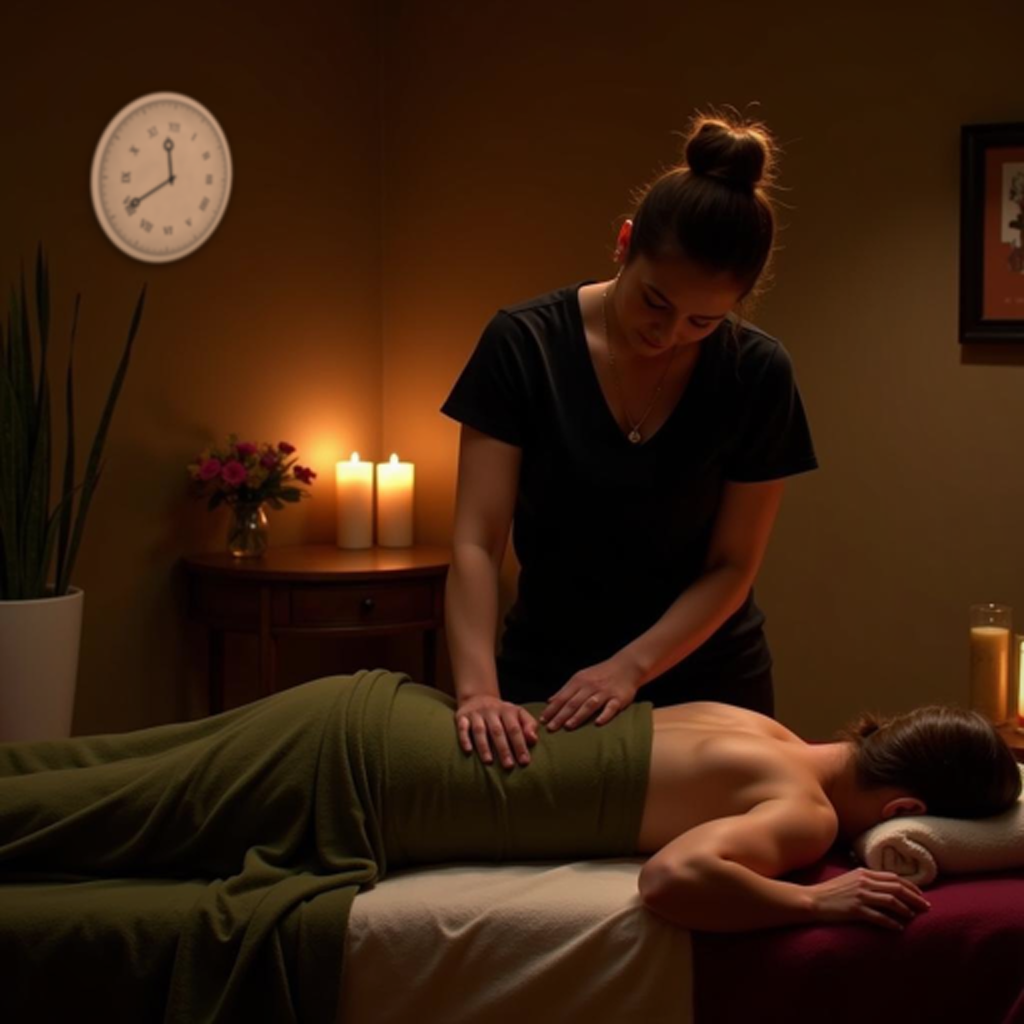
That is h=11 m=40
